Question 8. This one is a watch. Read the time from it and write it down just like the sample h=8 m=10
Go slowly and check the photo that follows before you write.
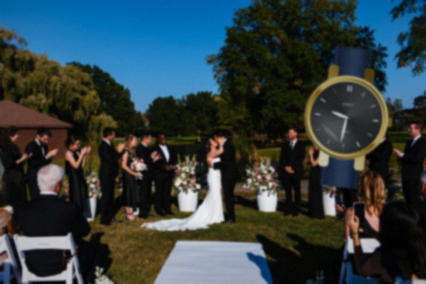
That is h=9 m=31
